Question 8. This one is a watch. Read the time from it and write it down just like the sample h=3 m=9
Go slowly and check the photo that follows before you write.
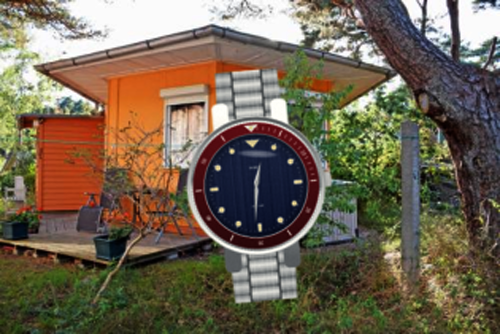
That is h=12 m=31
